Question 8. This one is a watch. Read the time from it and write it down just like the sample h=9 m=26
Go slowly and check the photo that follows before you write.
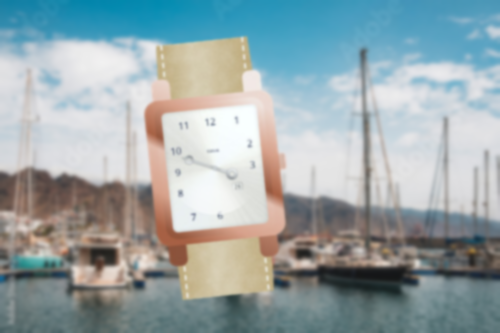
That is h=3 m=49
